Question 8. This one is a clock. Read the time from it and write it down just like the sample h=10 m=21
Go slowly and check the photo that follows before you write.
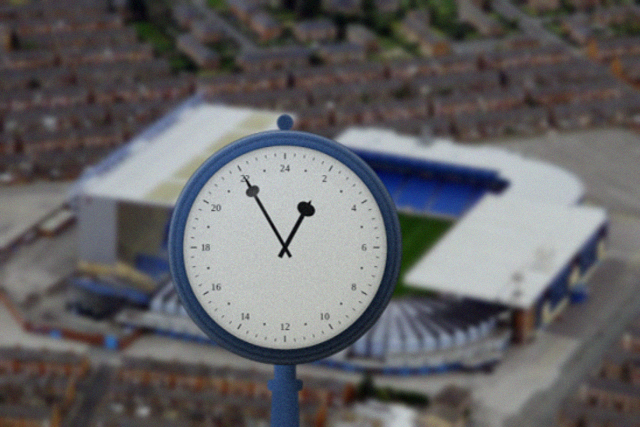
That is h=1 m=55
